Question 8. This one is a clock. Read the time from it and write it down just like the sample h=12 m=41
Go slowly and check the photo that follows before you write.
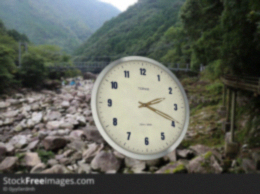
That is h=2 m=19
